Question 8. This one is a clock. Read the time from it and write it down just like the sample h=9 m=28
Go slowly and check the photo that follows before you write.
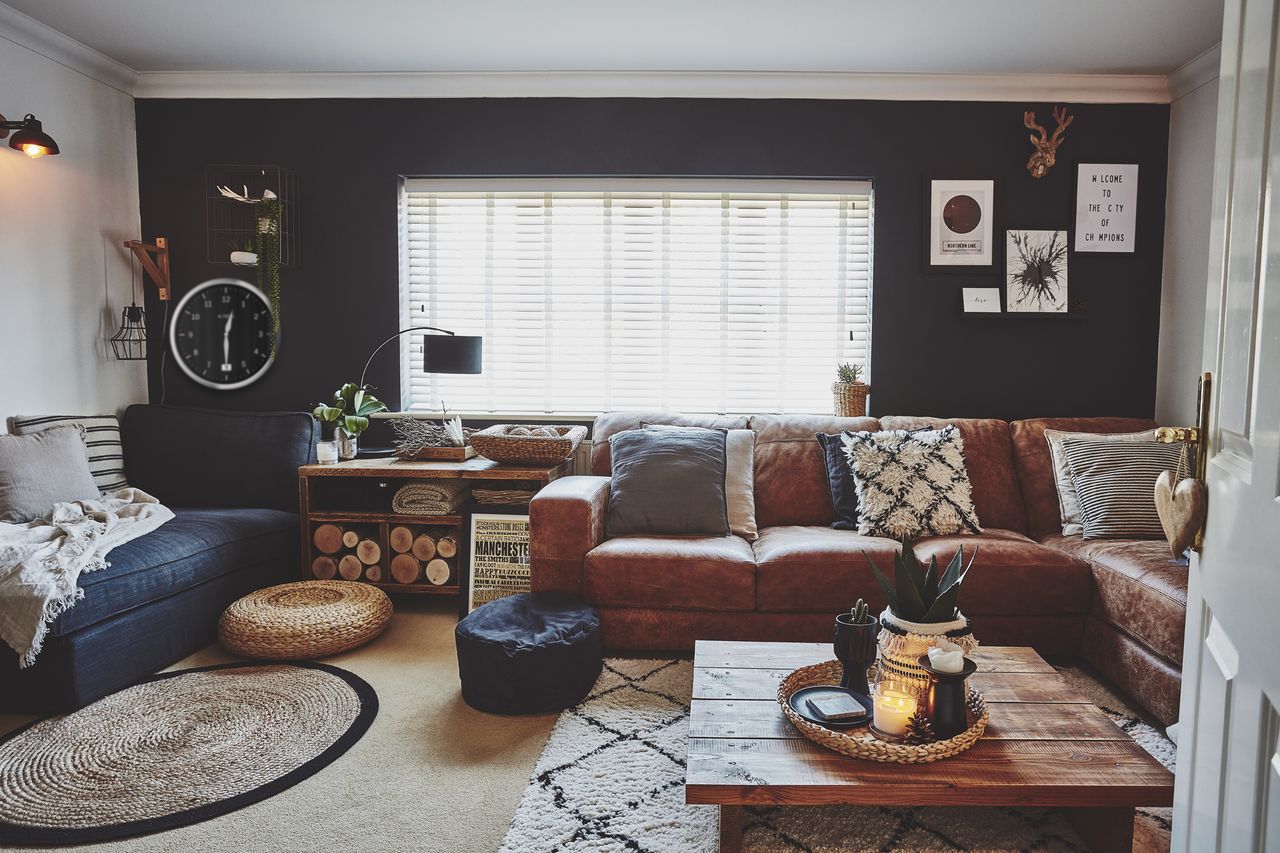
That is h=12 m=30
